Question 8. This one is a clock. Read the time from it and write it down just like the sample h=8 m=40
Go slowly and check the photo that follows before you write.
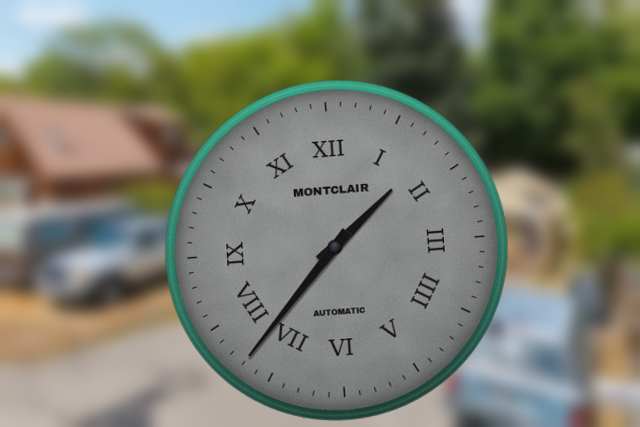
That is h=1 m=37
